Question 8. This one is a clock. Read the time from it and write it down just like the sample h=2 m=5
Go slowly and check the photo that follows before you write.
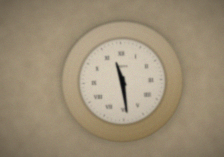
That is h=11 m=29
